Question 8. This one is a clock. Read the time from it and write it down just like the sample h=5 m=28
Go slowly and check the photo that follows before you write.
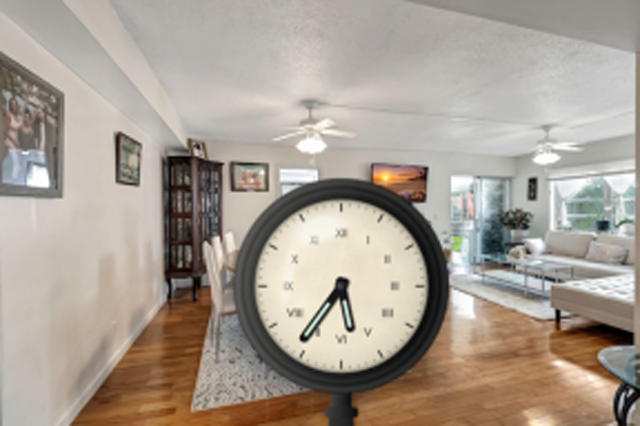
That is h=5 m=36
